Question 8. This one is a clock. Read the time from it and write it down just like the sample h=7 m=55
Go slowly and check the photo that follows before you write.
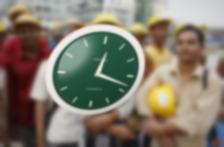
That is h=12 m=18
